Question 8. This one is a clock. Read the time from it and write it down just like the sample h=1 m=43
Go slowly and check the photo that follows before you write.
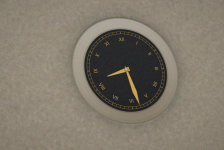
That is h=8 m=28
